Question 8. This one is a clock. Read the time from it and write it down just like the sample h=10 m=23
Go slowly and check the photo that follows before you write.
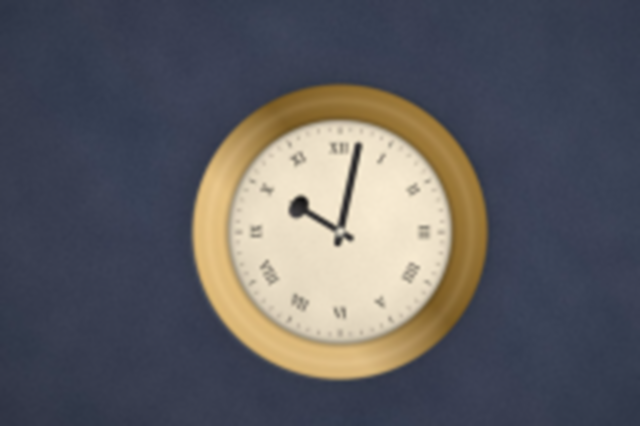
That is h=10 m=2
